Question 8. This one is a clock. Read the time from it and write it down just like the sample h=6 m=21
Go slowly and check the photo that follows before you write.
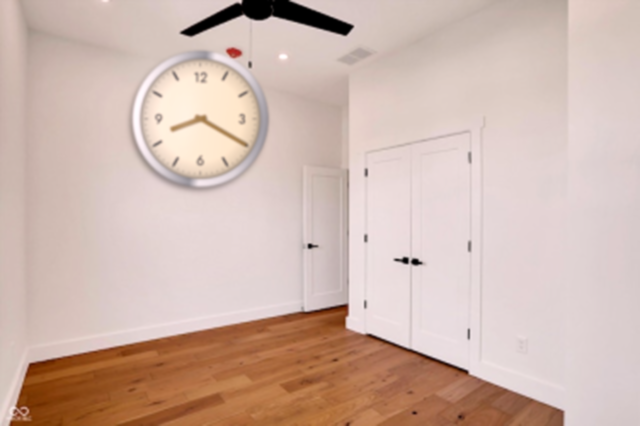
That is h=8 m=20
